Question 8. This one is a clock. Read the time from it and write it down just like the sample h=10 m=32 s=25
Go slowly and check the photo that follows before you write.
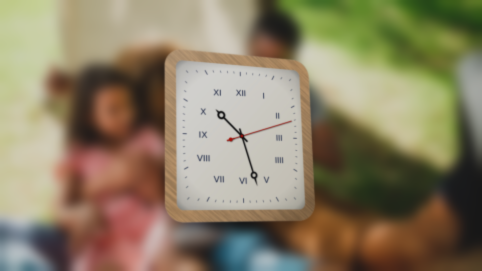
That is h=10 m=27 s=12
